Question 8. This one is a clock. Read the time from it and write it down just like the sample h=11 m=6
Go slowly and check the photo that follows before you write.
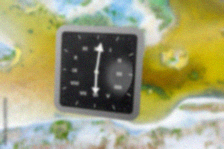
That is h=6 m=1
